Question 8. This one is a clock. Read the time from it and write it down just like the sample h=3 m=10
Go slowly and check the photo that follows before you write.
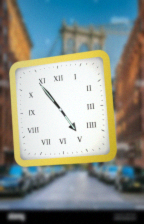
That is h=4 m=54
